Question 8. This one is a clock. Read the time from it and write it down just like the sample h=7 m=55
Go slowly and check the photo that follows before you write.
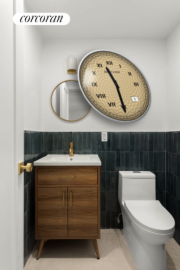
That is h=11 m=30
